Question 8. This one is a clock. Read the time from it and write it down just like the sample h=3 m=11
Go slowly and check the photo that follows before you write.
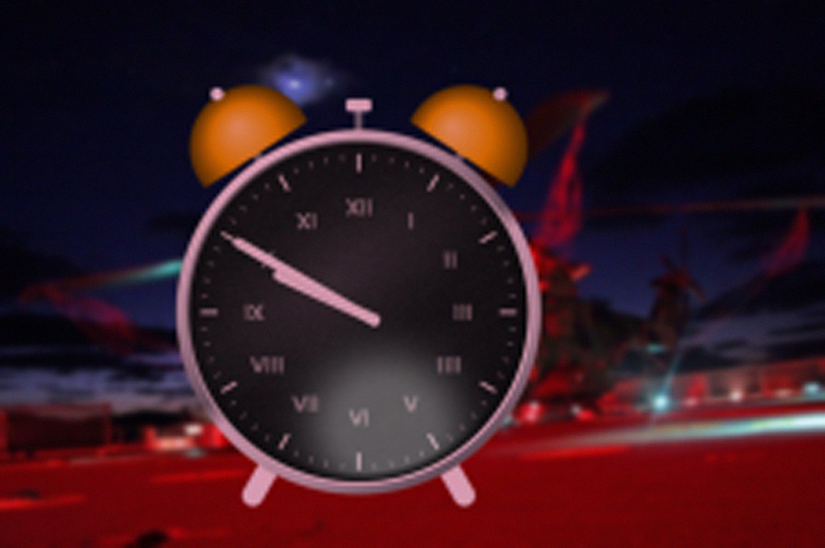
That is h=9 m=50
